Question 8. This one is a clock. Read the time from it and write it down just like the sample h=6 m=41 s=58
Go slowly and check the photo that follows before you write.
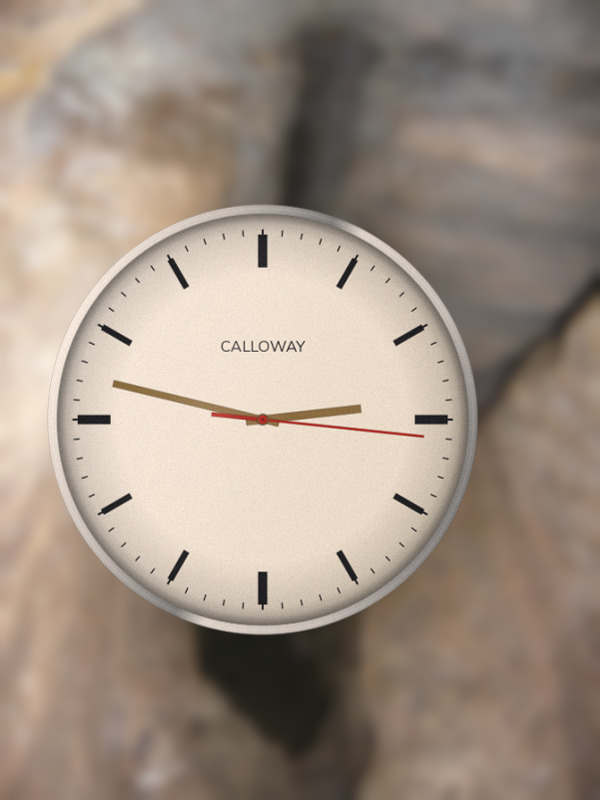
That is h=2 m=47 s=16
